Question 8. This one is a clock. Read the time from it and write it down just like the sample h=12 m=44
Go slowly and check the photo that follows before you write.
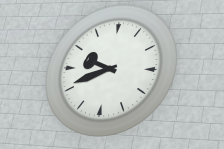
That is h=9 m=41
